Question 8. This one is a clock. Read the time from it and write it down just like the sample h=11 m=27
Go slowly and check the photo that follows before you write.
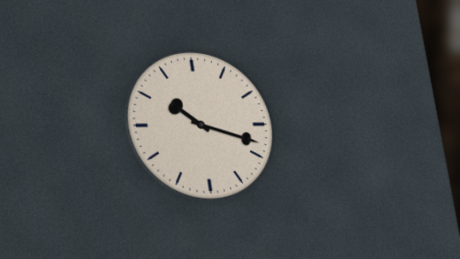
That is h=10 m=18
